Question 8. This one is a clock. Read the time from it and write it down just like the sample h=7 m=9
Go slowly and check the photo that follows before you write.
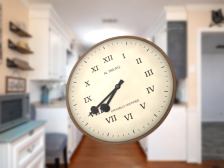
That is h=7 m=41
